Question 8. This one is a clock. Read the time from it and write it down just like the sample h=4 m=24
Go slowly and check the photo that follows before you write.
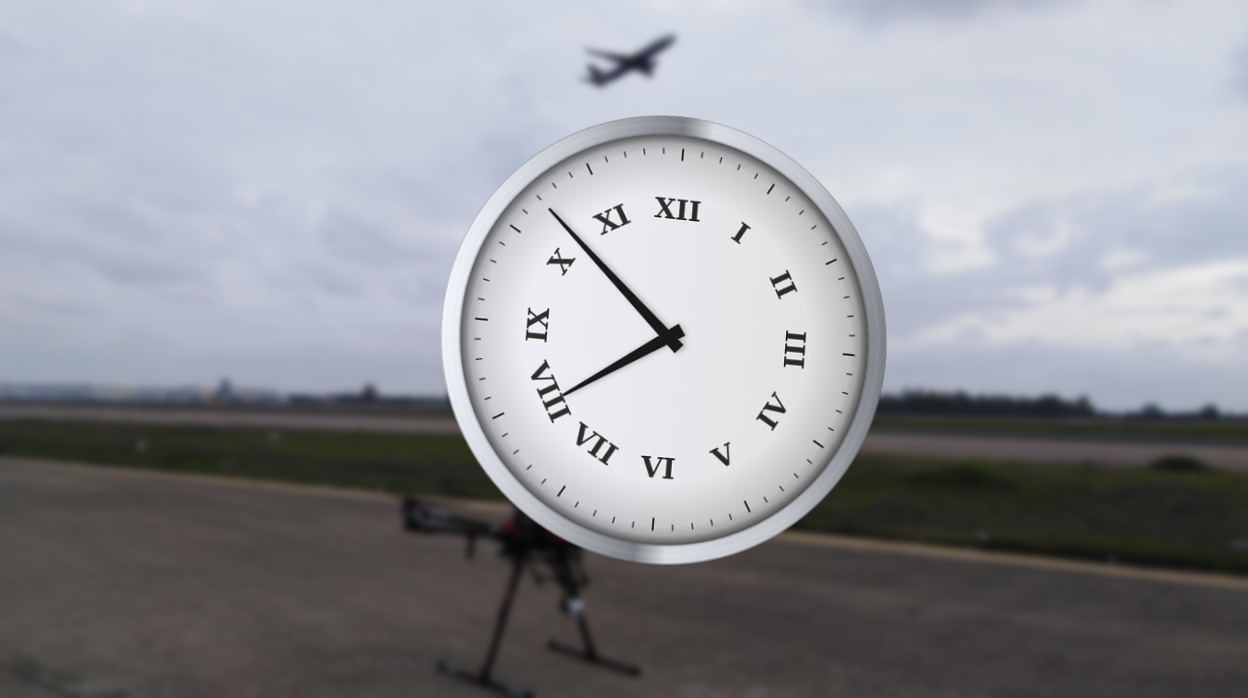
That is h=7 m=52
